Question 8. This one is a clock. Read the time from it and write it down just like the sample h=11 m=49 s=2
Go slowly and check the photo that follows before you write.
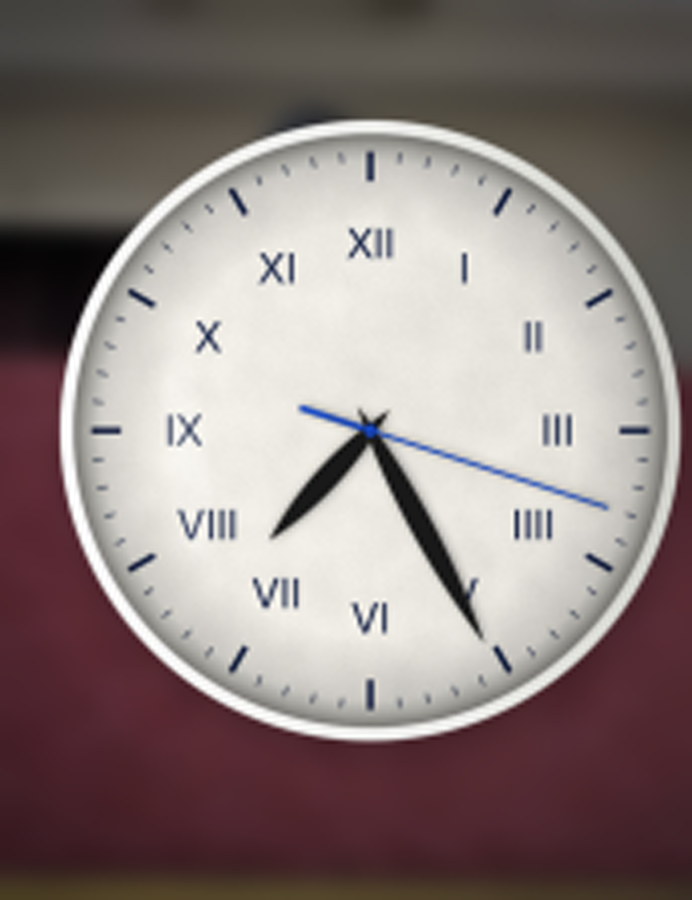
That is h=7 m=25 s=18
